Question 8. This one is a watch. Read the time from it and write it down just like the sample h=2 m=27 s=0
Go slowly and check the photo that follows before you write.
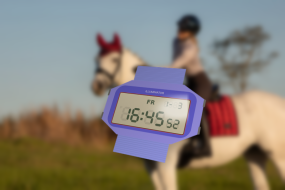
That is h=16 m=45 s=52
